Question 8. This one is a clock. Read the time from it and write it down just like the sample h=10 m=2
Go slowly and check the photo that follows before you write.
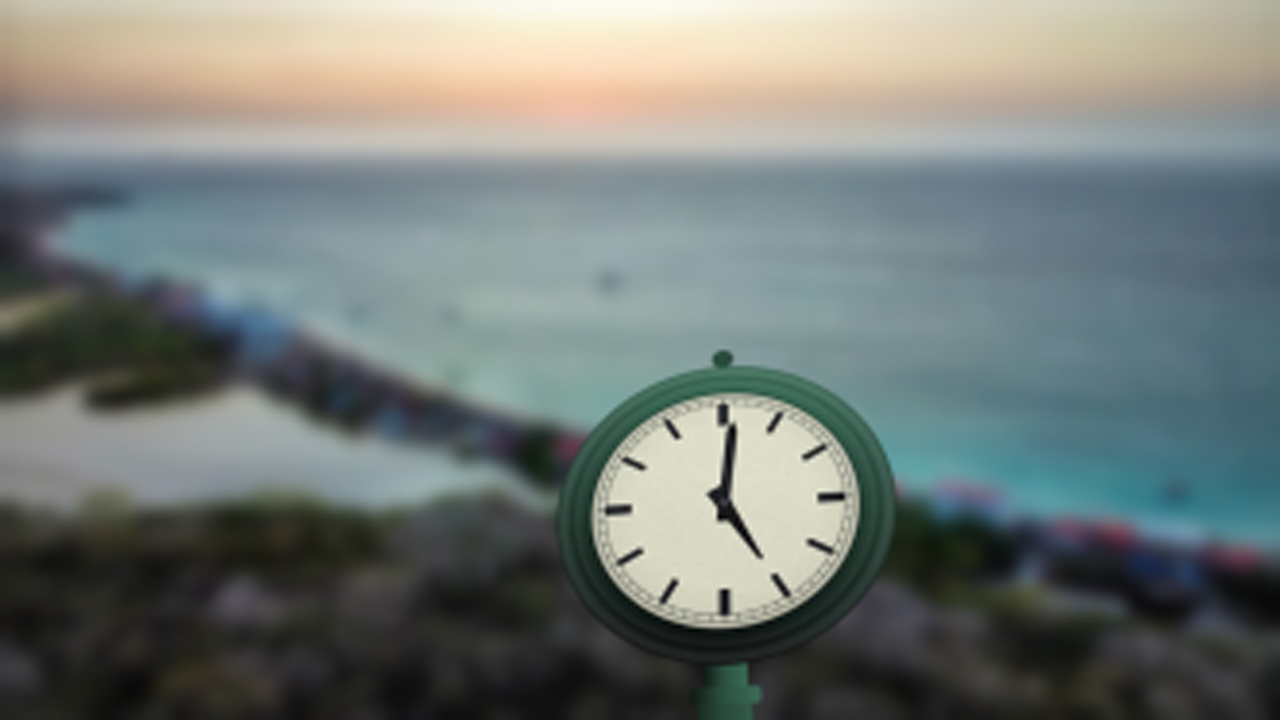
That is h=5 m=1
